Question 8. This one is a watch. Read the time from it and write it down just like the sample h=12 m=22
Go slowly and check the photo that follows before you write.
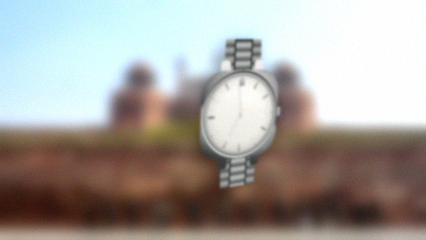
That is h=6 m=59
